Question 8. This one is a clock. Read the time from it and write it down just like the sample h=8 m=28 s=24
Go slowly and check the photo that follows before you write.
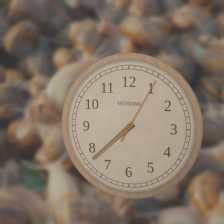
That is h=7 m=38 s=5
